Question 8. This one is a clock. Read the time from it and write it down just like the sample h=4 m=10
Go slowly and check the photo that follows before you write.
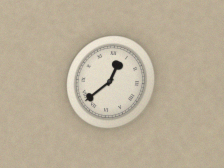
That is h=12 m=38
